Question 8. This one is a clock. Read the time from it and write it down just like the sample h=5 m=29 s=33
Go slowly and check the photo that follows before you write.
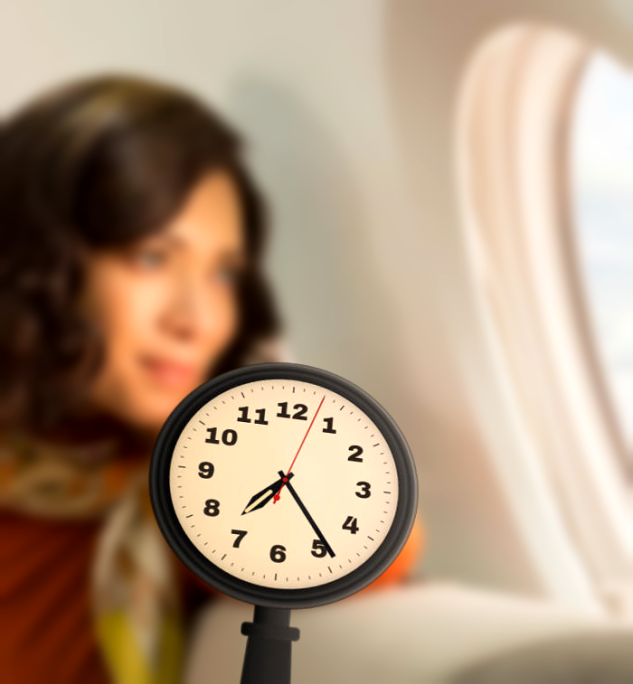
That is h=7 m=24 s=3
